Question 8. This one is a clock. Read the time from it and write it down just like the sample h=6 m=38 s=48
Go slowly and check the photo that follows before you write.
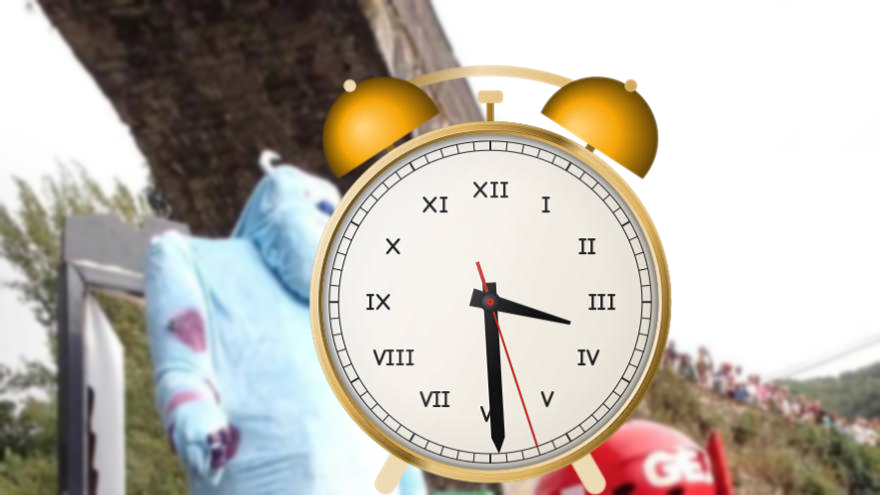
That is h=3 m=29 s=27
